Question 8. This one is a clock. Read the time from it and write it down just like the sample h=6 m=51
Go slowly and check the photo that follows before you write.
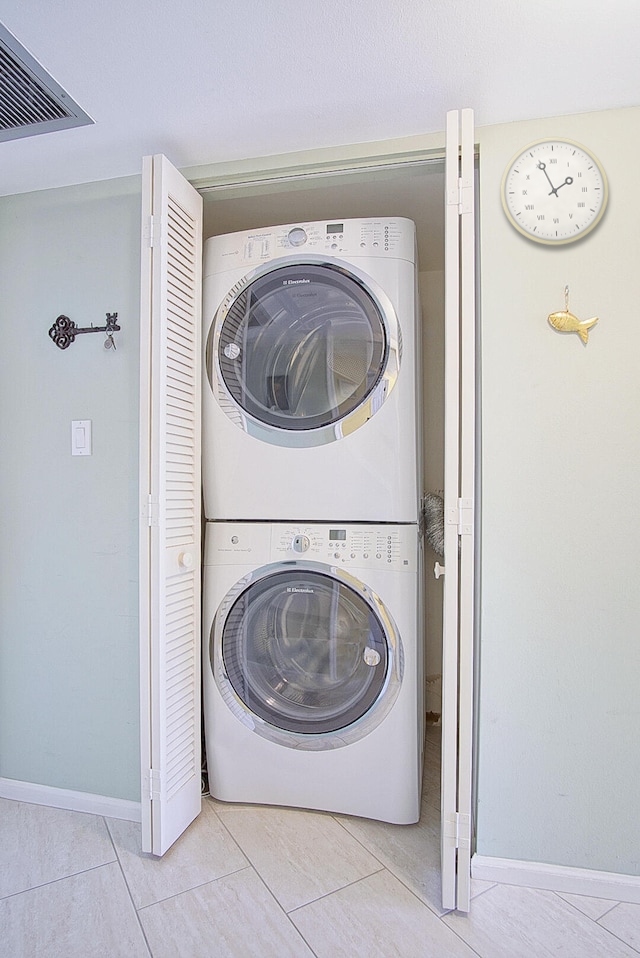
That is h=1 m=56
